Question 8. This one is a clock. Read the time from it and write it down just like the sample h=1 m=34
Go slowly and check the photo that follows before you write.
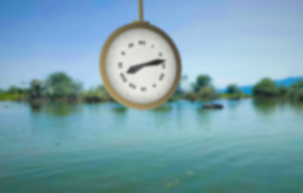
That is h=8 m=13
